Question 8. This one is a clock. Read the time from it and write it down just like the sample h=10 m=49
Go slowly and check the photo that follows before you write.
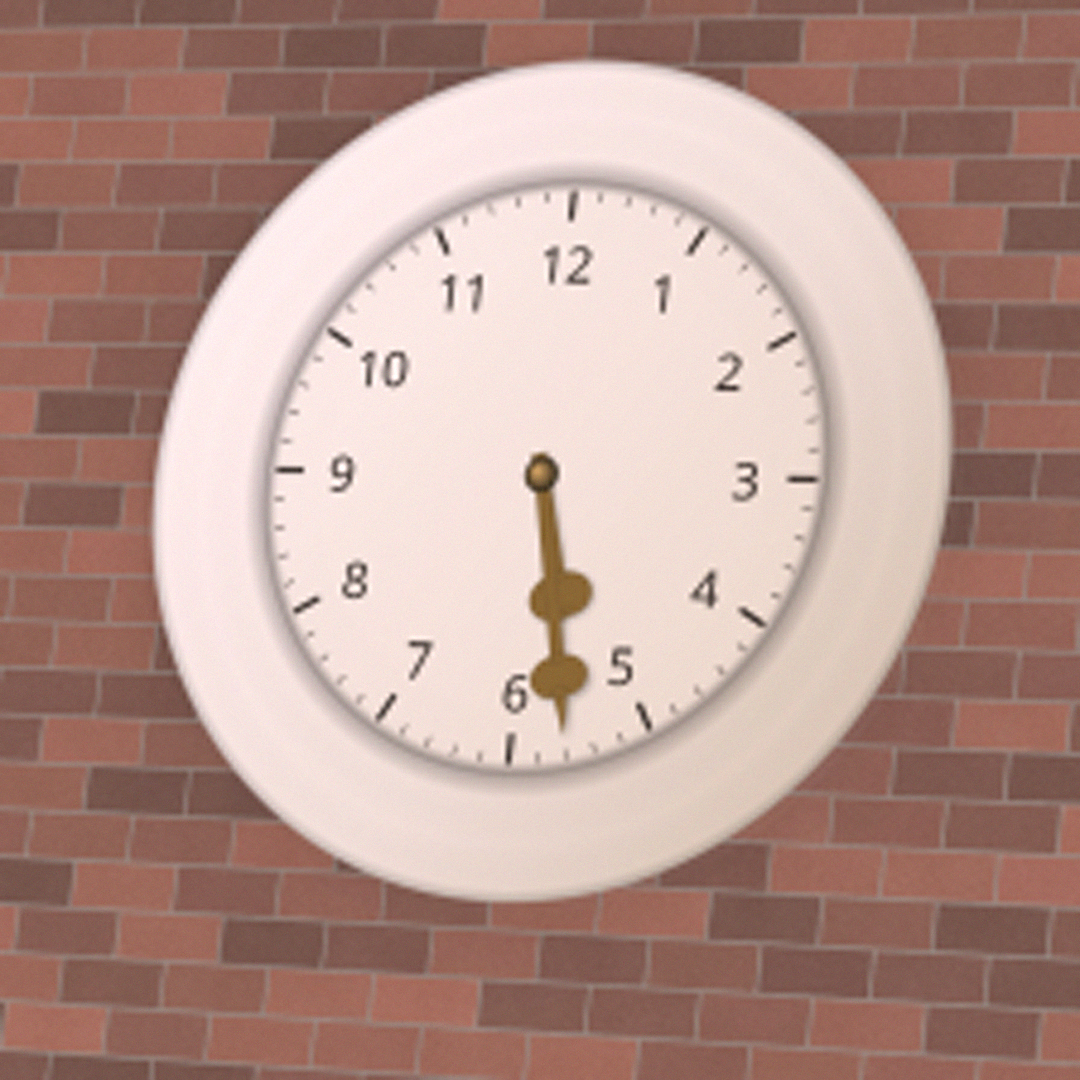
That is h=5 m=28
